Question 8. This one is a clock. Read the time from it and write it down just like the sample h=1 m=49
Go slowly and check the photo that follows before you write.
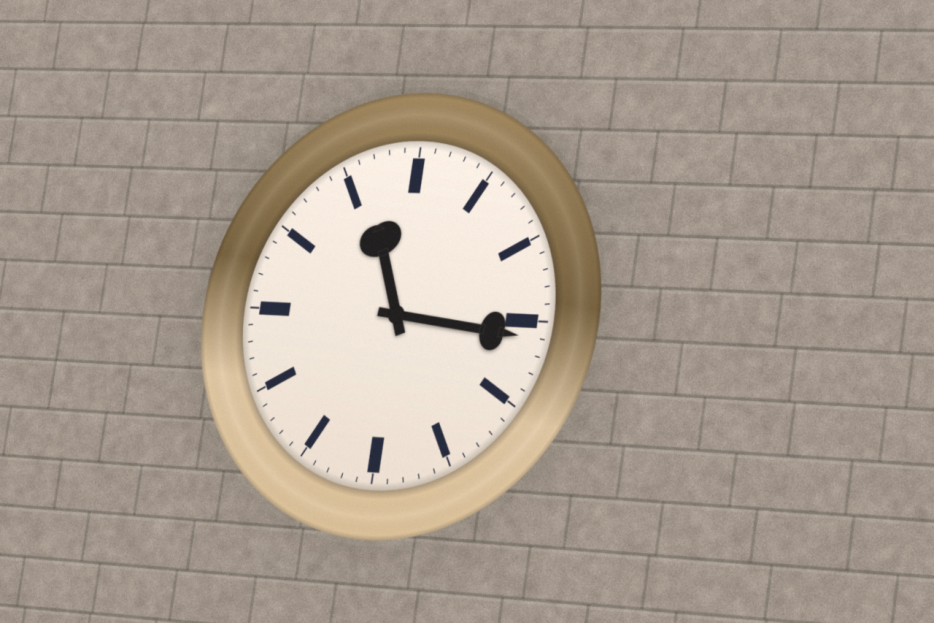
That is h=11 m=16
